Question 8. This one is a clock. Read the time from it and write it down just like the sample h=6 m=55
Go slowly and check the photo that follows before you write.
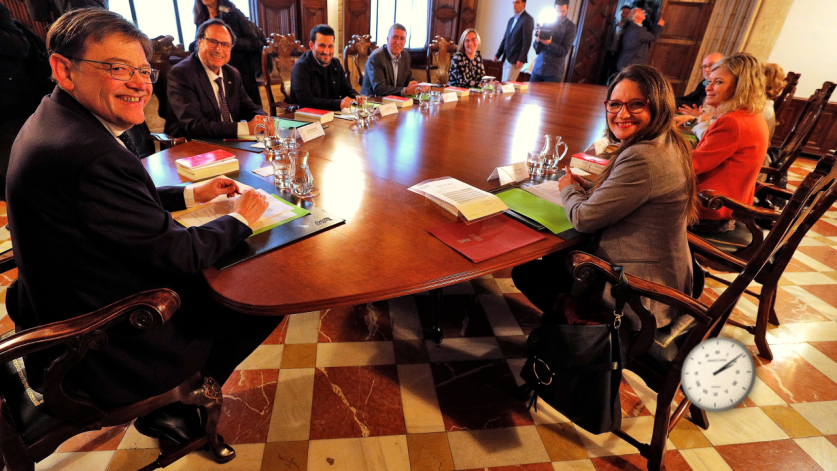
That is h=2 m=9
